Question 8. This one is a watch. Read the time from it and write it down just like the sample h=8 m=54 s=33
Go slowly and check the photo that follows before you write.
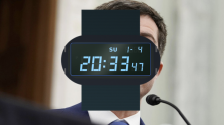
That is h=20 m=33 s=47
